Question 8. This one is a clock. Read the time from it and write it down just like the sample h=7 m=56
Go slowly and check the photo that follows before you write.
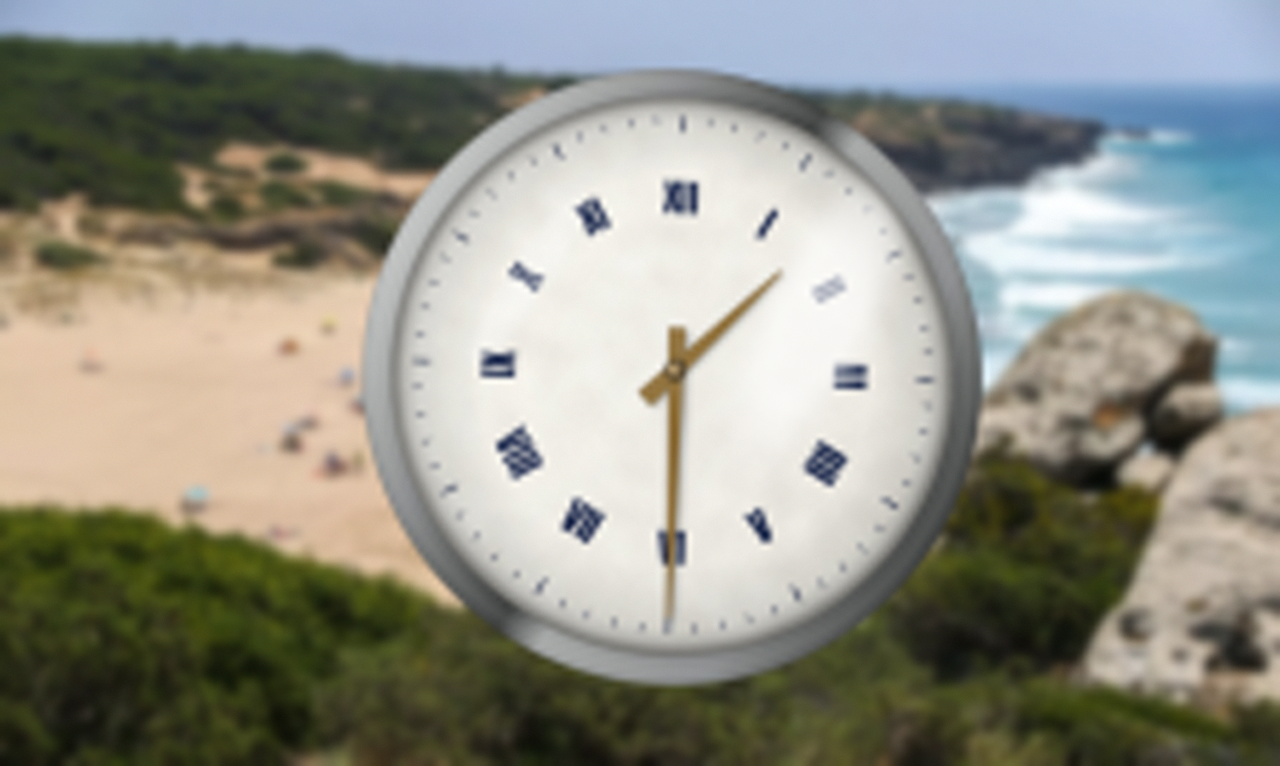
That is h=1 m=30
